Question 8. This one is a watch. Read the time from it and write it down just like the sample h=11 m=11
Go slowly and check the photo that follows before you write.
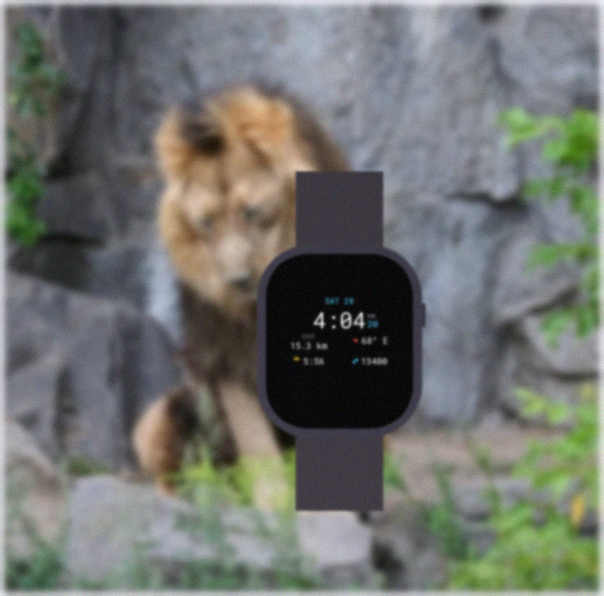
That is h=4 m=4
